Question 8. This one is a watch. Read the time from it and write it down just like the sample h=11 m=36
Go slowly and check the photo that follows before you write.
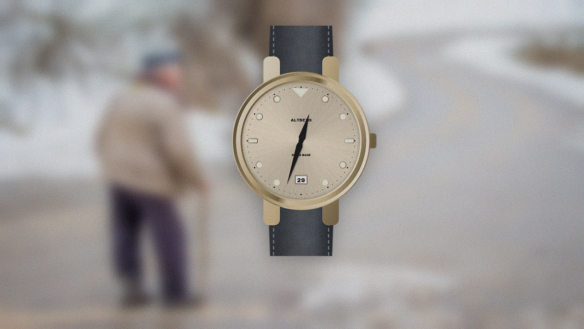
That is h=12 m=33
